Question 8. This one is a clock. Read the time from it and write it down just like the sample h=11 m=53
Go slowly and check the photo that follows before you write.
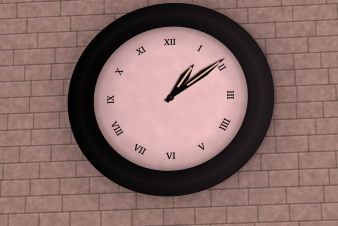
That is h=1 m=9
